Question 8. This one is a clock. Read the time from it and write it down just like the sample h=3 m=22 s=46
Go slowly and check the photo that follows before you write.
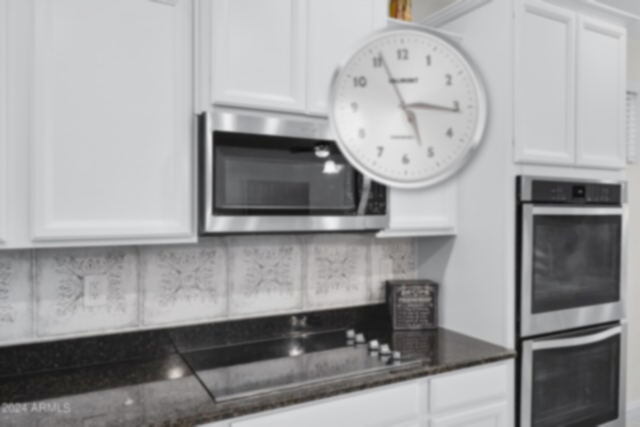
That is h=5 m=15 s=56
